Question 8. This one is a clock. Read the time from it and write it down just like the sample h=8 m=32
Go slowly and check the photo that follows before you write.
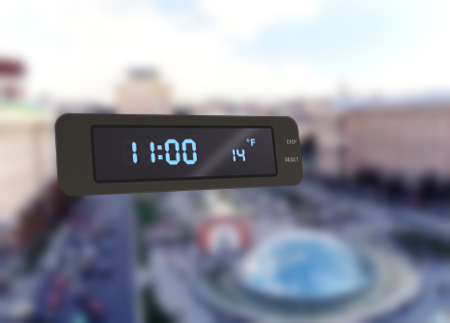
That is h=11 m=0
